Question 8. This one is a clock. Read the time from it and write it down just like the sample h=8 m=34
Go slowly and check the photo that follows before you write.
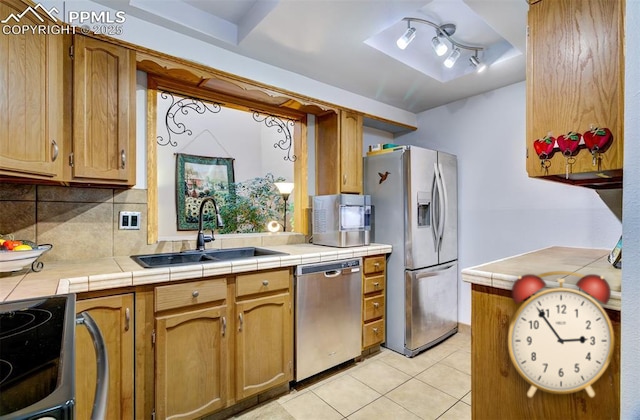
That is h=2 m=54
